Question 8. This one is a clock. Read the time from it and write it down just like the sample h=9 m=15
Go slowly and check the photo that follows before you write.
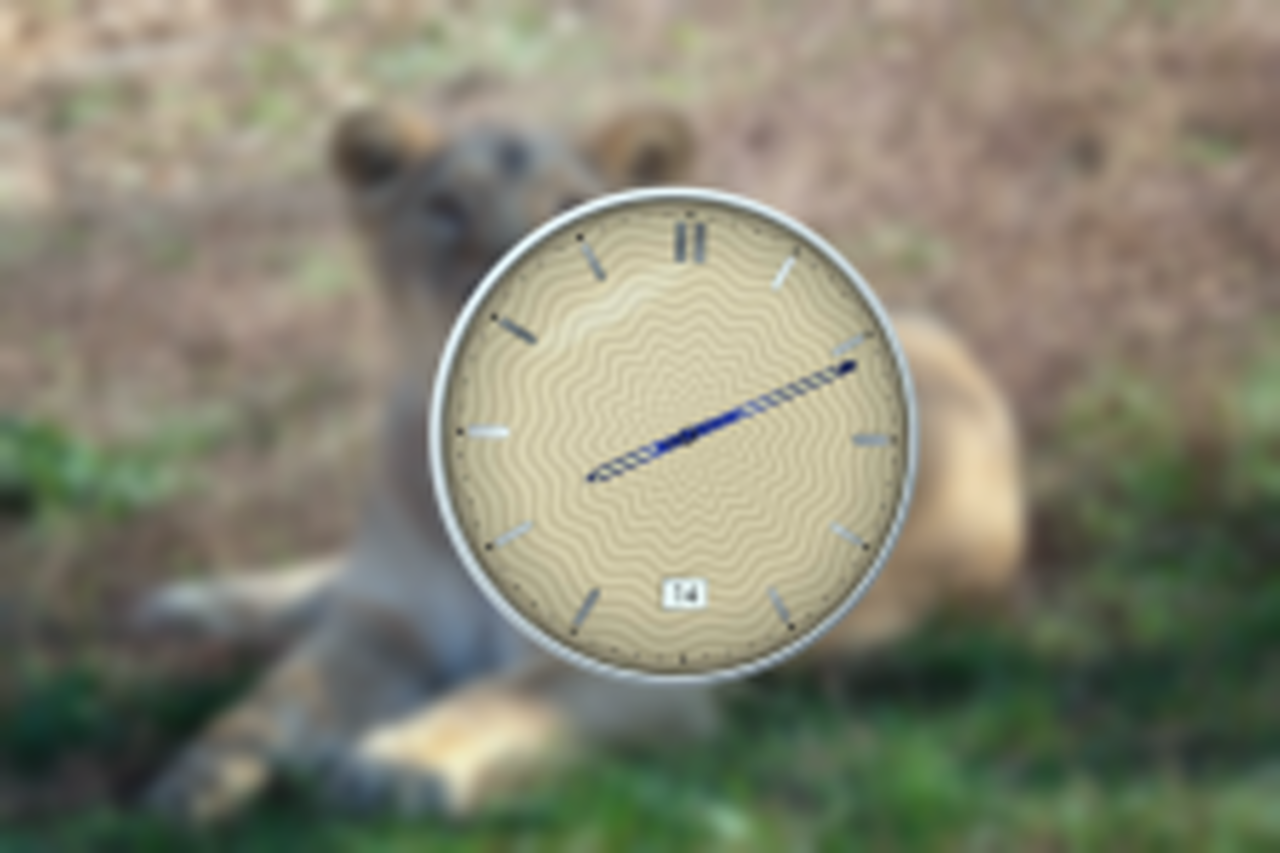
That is h=8 m=11
